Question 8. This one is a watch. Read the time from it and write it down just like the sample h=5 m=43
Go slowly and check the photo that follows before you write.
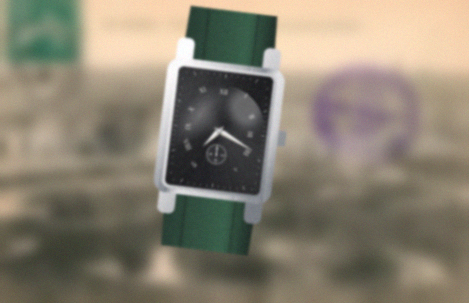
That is h=7 m=19
